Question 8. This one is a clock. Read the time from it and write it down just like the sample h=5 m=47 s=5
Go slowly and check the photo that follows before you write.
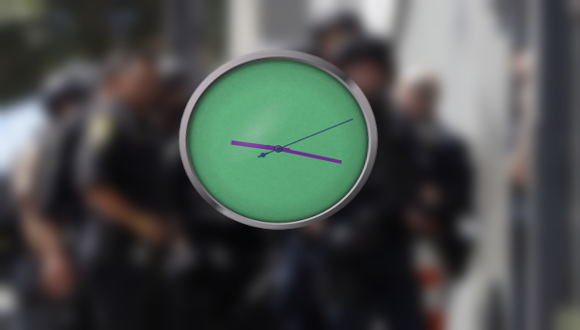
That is h=9 m=17 s=11
